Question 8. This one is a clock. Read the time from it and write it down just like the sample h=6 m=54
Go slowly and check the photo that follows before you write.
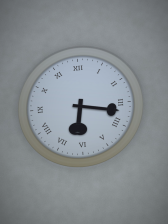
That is h=6 m=17
